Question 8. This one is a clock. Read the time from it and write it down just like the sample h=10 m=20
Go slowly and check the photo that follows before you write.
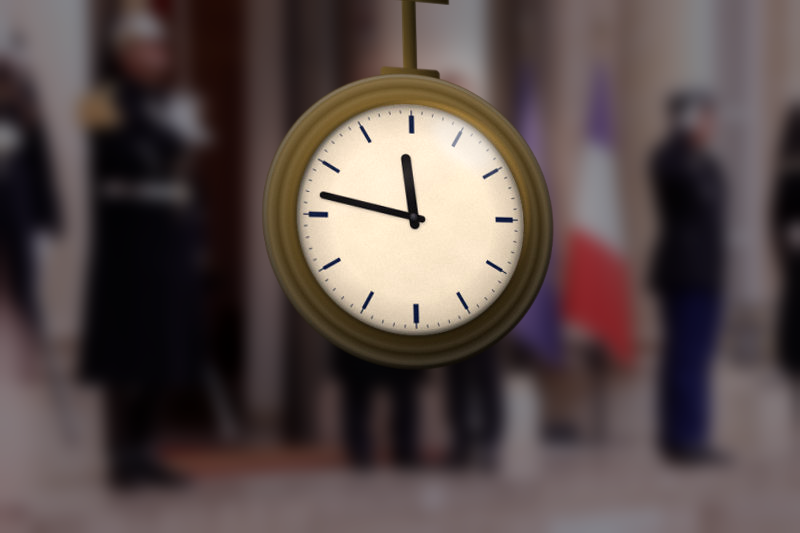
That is h=11 m=47
